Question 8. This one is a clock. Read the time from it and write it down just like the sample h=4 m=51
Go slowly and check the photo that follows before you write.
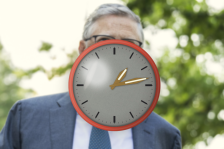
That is h=1 m=13
